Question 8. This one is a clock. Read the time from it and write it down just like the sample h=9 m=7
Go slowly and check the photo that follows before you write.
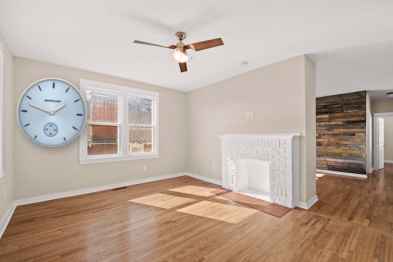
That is h=1 m=48
